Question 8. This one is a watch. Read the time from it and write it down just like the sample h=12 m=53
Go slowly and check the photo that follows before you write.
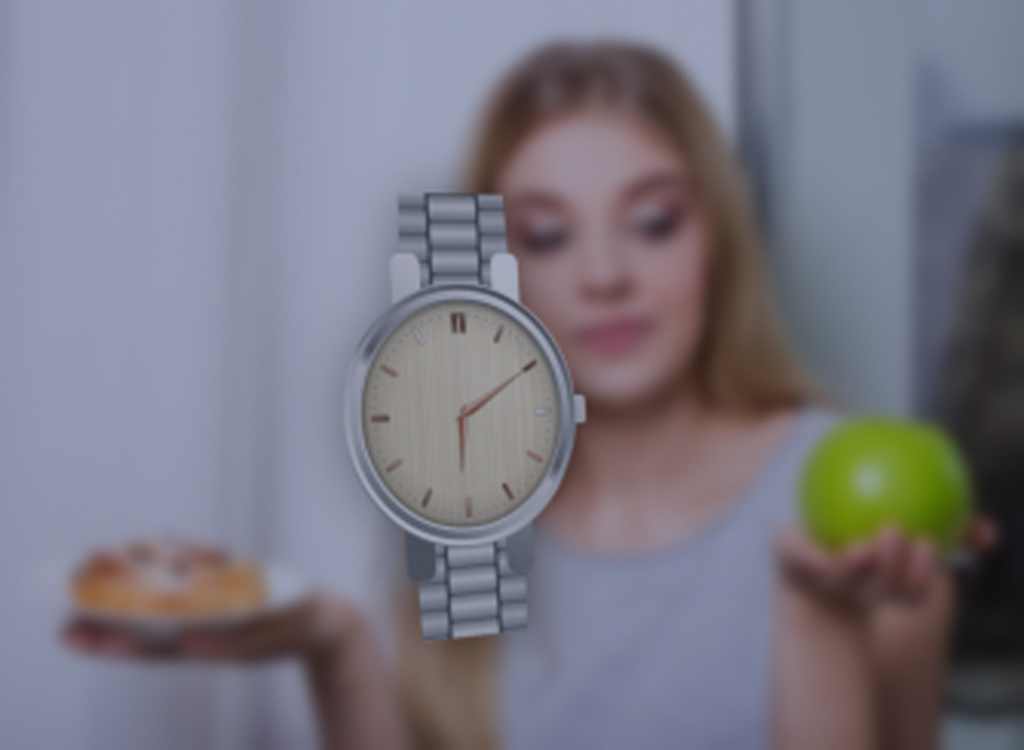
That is h=6 m=10
